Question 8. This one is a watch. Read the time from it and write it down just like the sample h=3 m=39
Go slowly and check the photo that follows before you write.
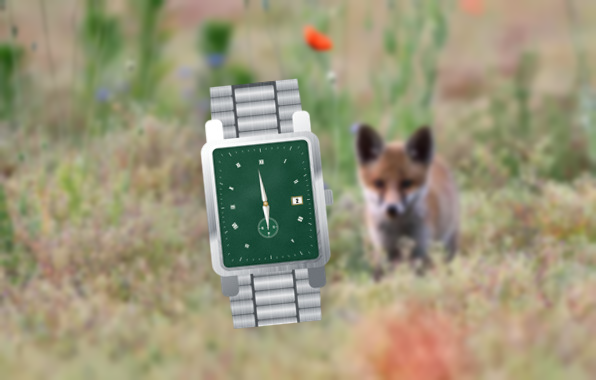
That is h=5 m=59
